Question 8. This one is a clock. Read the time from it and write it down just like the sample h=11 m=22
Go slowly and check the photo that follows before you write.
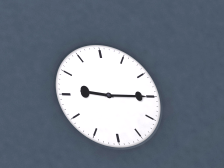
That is h=9 m=15
